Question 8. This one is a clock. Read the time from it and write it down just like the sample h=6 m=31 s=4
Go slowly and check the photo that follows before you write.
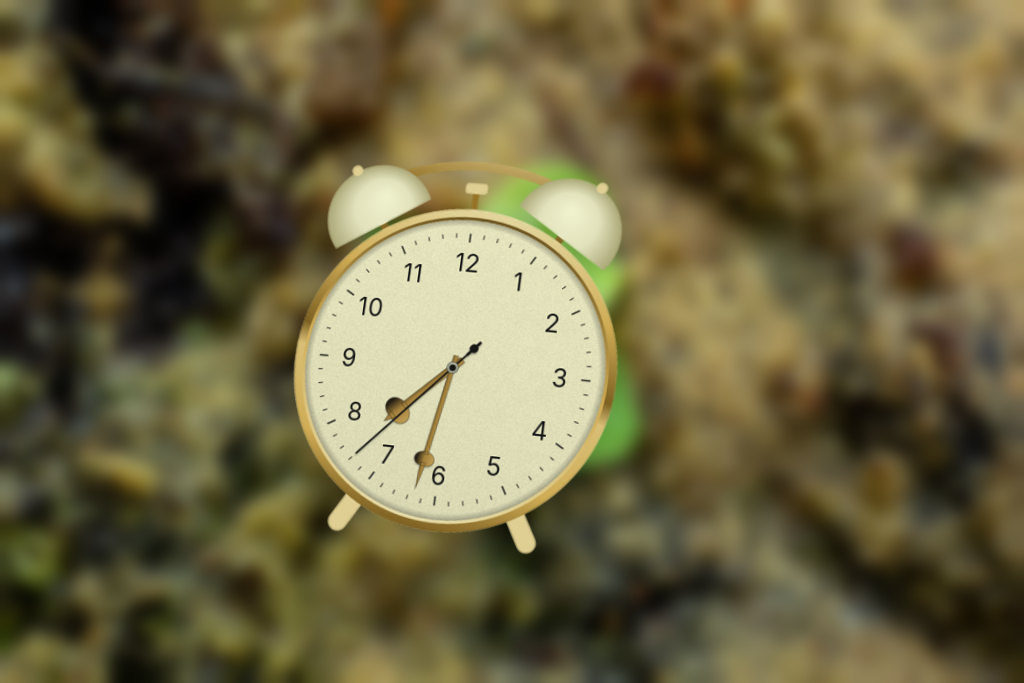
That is h=7 m=31 s=37
